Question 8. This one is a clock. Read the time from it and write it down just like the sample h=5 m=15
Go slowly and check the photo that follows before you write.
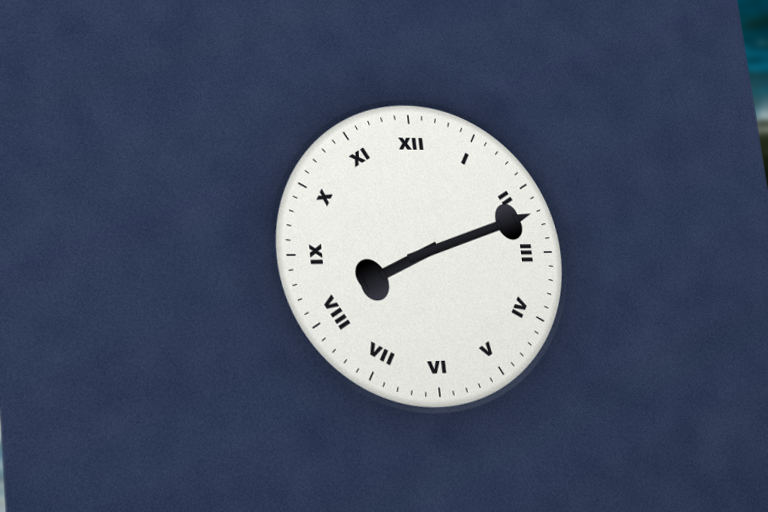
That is h=8 m=12
